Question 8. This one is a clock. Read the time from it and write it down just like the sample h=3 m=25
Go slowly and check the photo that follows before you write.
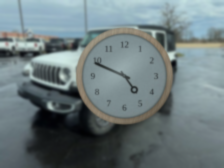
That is h=4 m=49
